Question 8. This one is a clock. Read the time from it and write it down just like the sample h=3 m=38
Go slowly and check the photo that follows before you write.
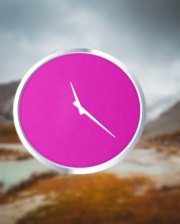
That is h=11 m=22
